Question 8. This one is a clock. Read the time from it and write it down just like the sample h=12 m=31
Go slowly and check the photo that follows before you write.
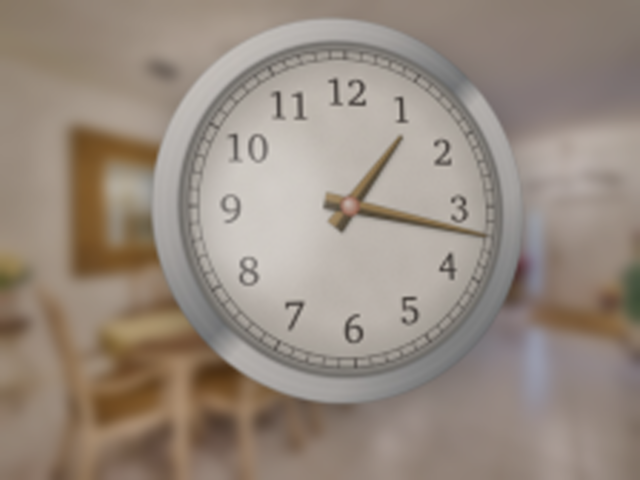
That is h=1 m=17
